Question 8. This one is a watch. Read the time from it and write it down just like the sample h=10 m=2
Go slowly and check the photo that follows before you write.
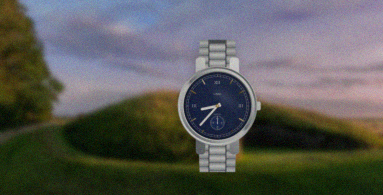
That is h=8 m=37
